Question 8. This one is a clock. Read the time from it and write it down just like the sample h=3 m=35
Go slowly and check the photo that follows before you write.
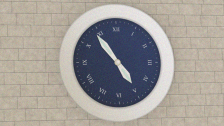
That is h=4 m=54
